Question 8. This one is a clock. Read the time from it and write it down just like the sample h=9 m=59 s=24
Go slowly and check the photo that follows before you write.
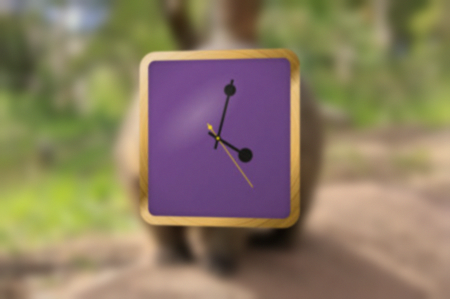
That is h=4 m=2 s=24
